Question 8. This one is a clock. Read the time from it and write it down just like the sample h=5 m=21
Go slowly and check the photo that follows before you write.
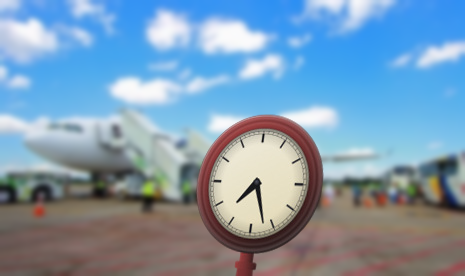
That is h=7 m=27
